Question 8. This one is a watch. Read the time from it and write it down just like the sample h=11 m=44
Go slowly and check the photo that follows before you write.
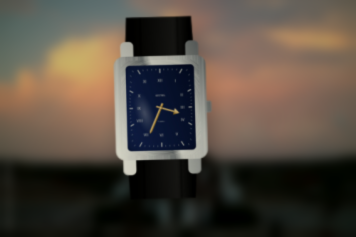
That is h=3 m=34
